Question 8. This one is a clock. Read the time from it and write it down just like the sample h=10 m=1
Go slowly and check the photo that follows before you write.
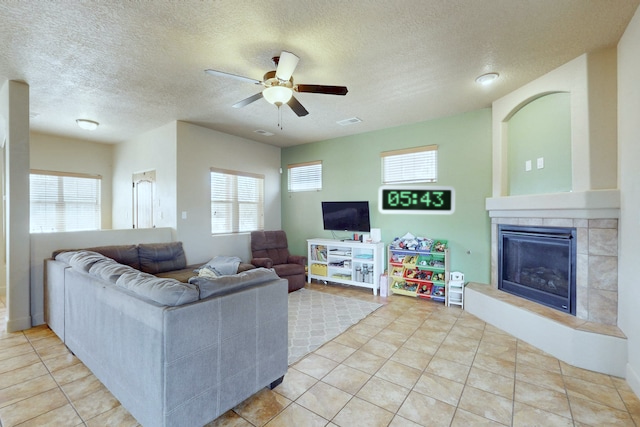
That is h=5 m=43
